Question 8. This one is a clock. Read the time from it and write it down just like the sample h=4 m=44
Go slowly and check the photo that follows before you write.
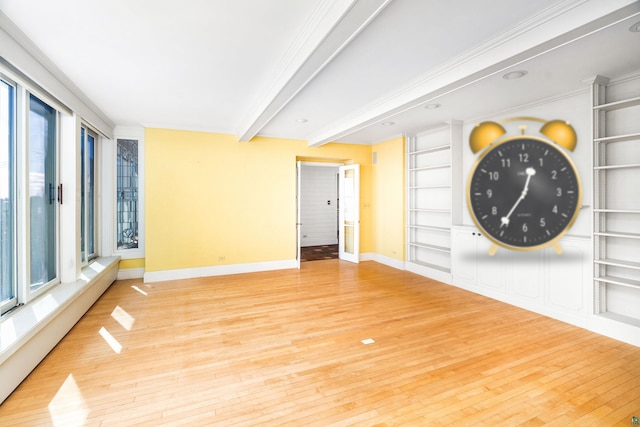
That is h=12 m=36
